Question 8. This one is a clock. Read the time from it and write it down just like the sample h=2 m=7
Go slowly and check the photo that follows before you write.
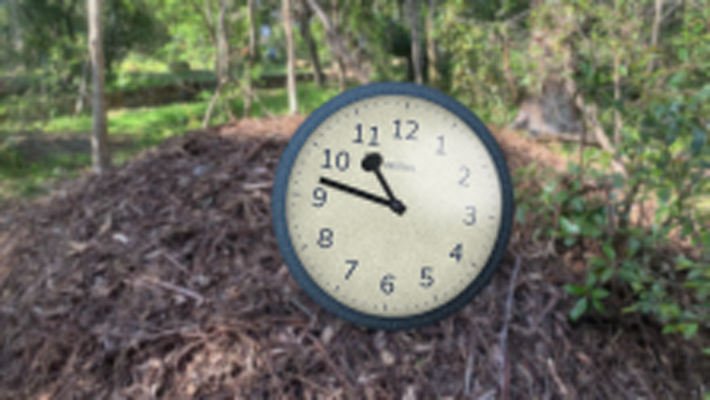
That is h=10 m=47
